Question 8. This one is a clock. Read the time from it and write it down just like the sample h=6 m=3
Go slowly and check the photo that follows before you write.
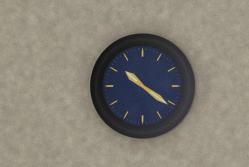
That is h=10 m=21
